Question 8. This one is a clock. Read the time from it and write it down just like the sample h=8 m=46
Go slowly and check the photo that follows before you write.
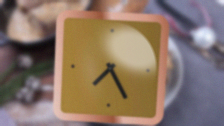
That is h=7 m=25
